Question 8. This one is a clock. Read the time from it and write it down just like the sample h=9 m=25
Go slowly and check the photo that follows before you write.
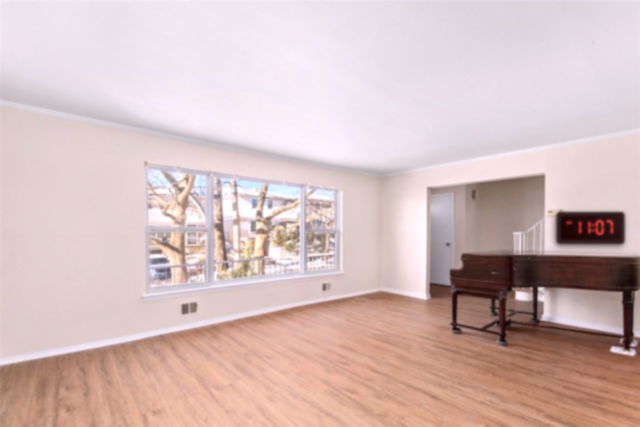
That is h=11 m=7
